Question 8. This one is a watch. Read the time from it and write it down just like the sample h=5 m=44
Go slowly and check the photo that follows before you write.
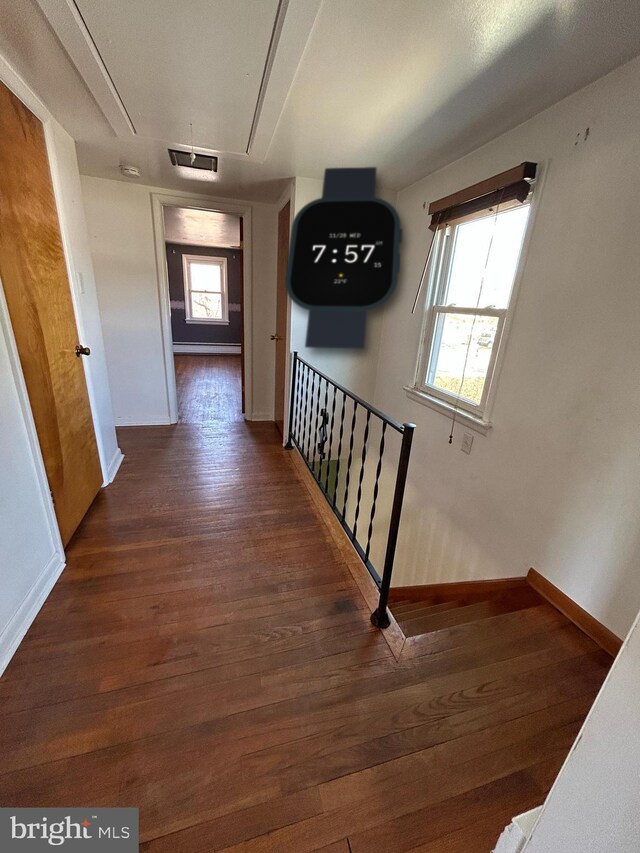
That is h=7 m=57
